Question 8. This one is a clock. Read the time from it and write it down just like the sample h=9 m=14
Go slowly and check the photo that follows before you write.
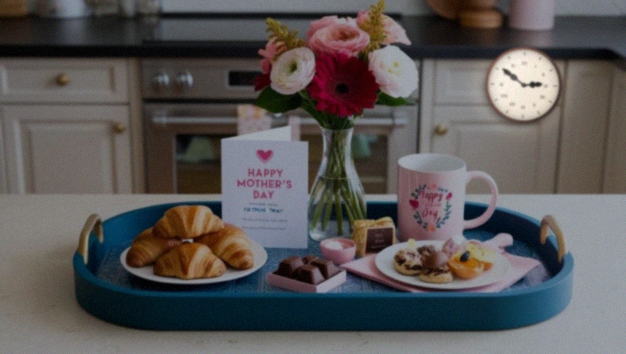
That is h=2 m=51
